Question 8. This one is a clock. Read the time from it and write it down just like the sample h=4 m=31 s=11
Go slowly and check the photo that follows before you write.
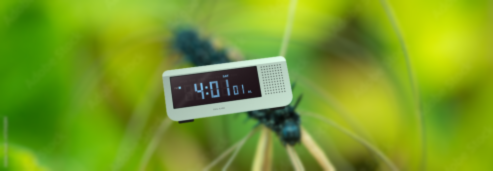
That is h=4 m=1 s=1
